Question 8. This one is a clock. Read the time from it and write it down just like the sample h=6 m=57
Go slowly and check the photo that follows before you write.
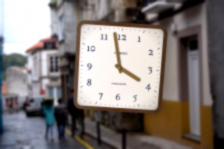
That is h=3 m=58
